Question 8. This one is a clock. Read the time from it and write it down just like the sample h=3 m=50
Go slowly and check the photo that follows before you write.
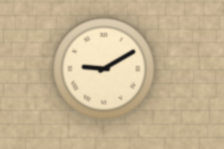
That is h=9 m=10
